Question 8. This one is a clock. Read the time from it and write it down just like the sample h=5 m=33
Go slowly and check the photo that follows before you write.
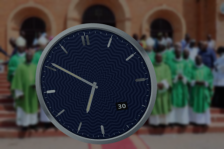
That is h=6 m=51
